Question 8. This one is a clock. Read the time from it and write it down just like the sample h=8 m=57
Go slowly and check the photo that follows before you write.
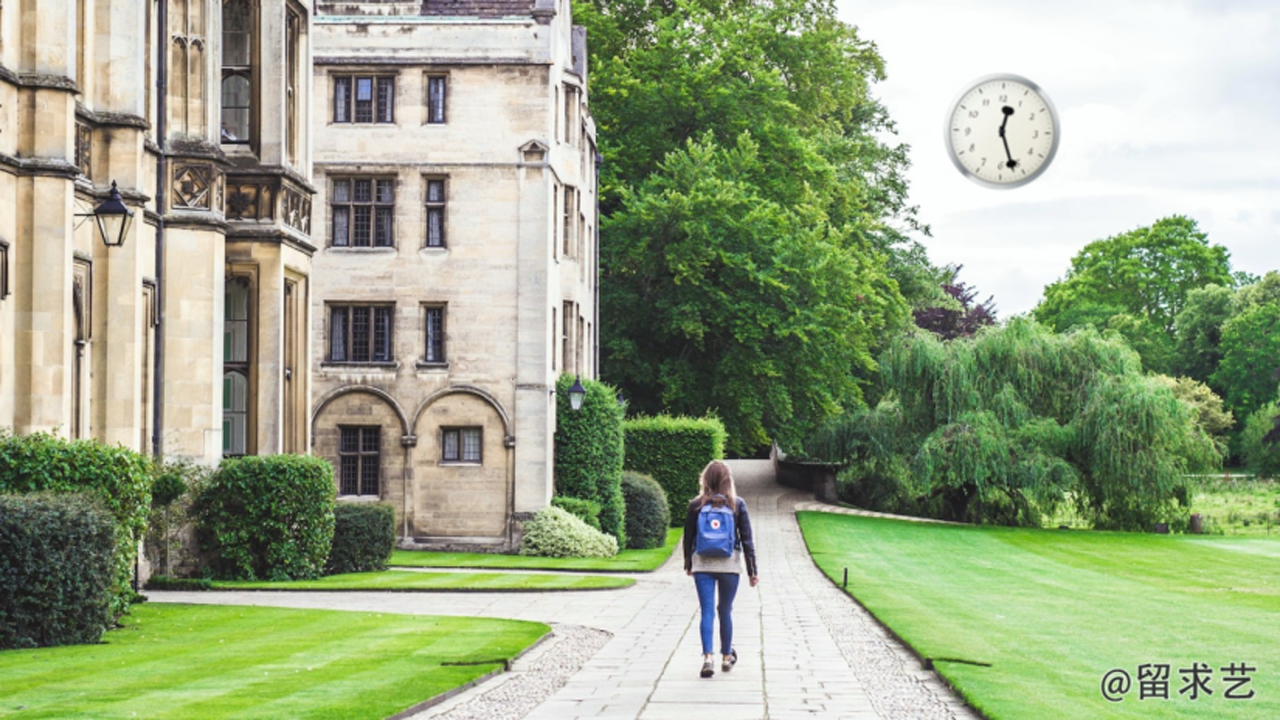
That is h=12 m=27
